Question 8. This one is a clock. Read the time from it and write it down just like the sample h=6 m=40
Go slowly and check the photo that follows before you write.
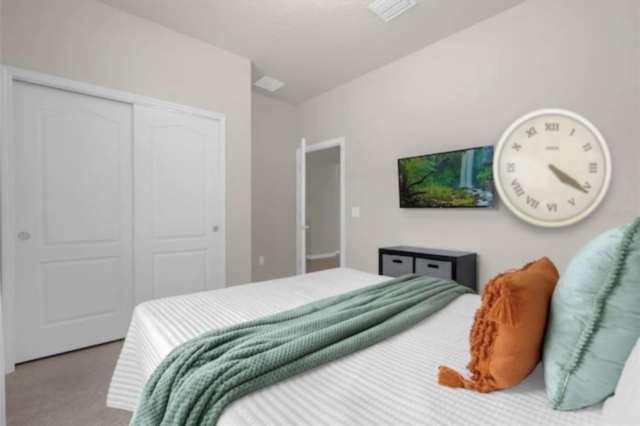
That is h=4 m=21
